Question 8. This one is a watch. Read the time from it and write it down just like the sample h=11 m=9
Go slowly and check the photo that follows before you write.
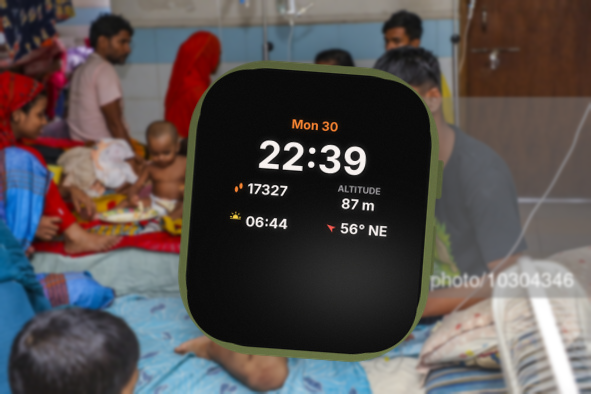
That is h=22 m=39
